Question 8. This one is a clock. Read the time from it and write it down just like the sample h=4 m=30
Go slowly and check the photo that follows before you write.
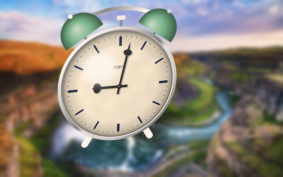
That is h=9 m=2
